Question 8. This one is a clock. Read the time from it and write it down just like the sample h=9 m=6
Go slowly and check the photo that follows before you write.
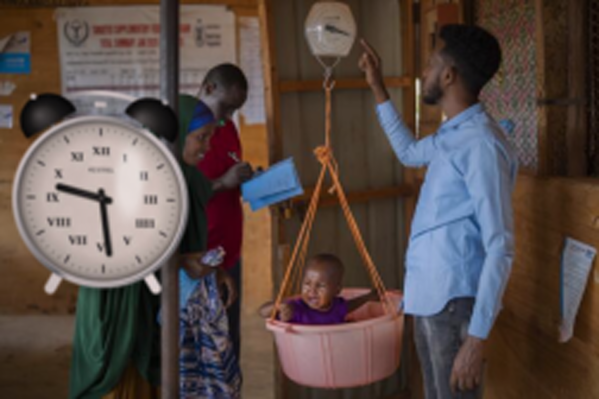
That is h=9 m=29
